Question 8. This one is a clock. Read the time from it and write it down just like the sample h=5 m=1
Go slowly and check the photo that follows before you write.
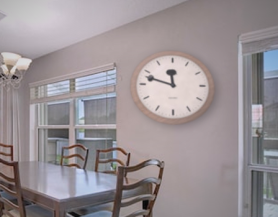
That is h=11 m=48
